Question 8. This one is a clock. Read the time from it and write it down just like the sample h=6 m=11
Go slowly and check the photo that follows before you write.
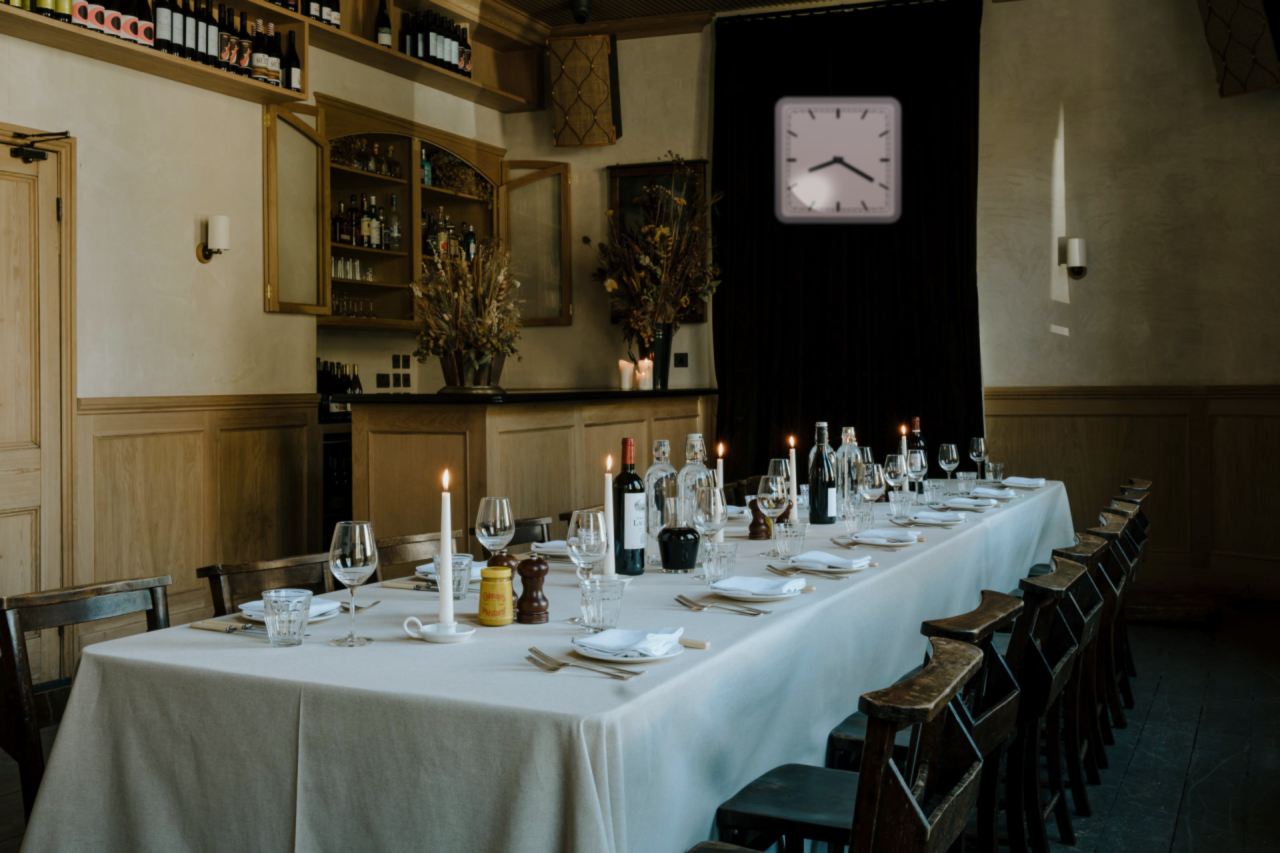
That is h=8 m=20
